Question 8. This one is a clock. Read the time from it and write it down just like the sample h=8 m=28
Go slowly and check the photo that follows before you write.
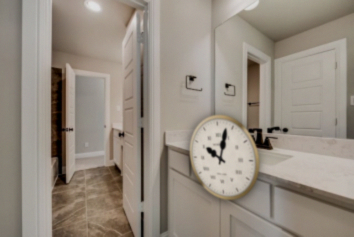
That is h=10 m=3
